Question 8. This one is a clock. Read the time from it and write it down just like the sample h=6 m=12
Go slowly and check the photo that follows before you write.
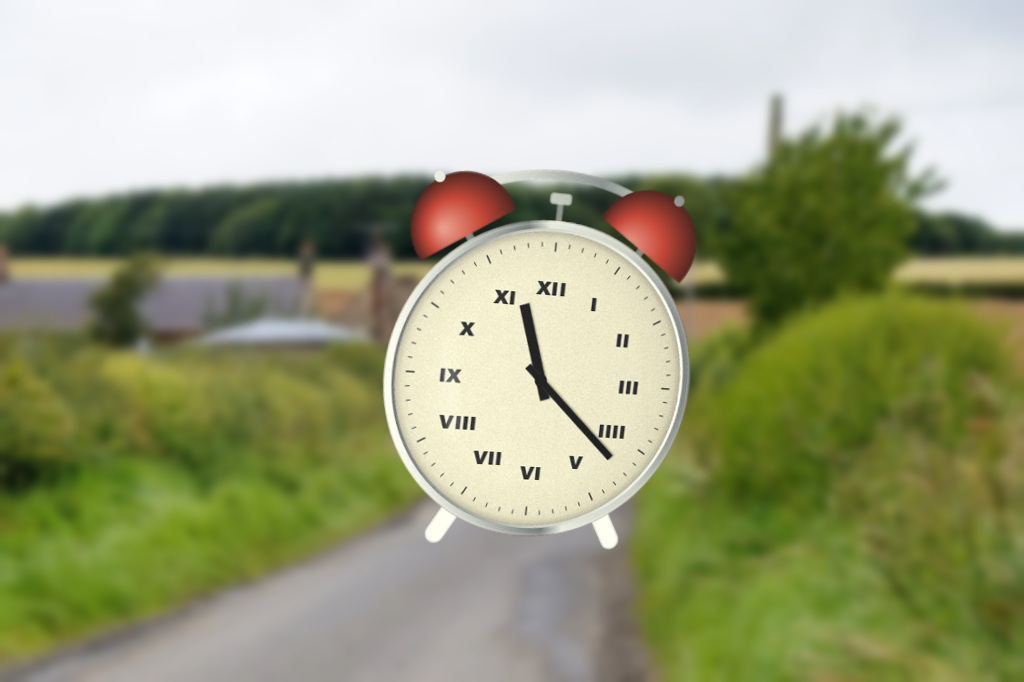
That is h=11 m=22
